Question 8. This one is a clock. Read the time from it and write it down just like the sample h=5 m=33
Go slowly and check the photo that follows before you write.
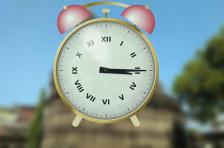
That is h=3 m=15
